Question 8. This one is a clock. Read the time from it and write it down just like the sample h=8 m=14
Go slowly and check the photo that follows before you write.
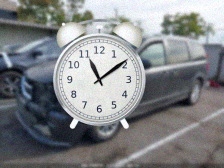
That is h=11 m=9
